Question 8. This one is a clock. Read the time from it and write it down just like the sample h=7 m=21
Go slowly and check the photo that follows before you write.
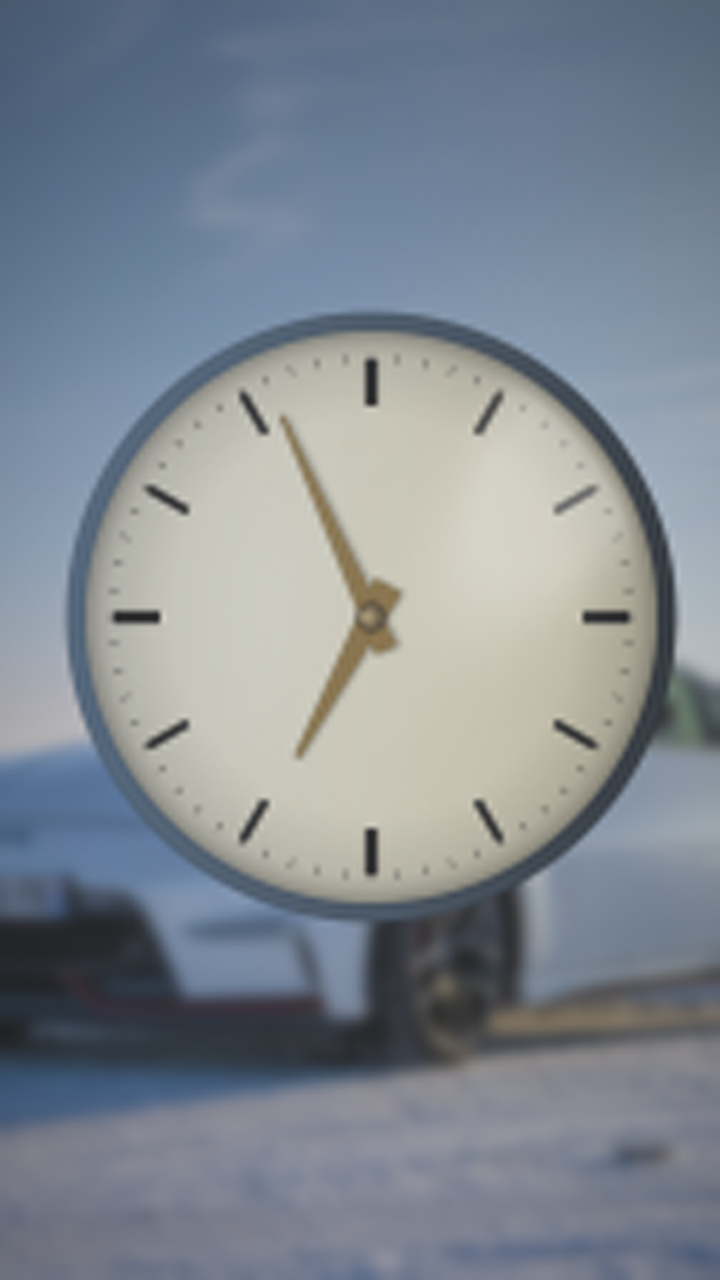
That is h=6 m=56
